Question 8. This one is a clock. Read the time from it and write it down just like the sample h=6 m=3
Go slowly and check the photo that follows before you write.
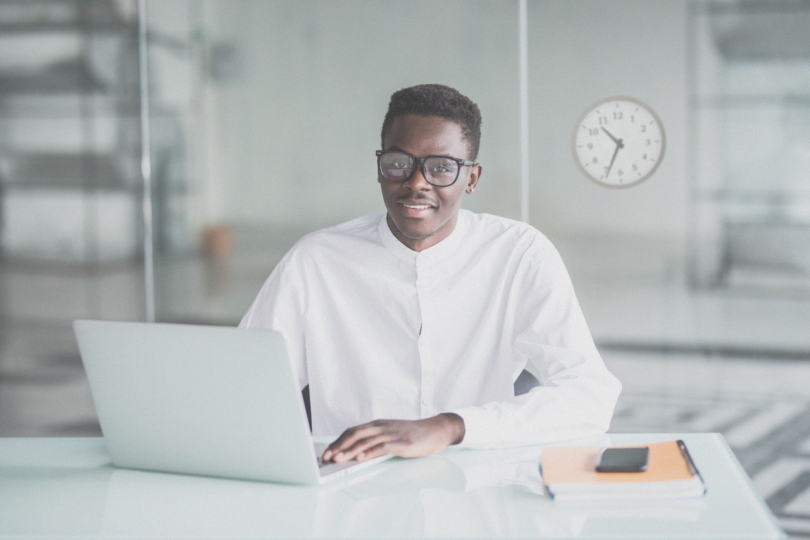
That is h=10 m=34
